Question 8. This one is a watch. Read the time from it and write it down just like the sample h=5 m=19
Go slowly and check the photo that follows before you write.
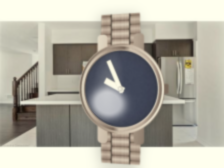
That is h=9 m=56
